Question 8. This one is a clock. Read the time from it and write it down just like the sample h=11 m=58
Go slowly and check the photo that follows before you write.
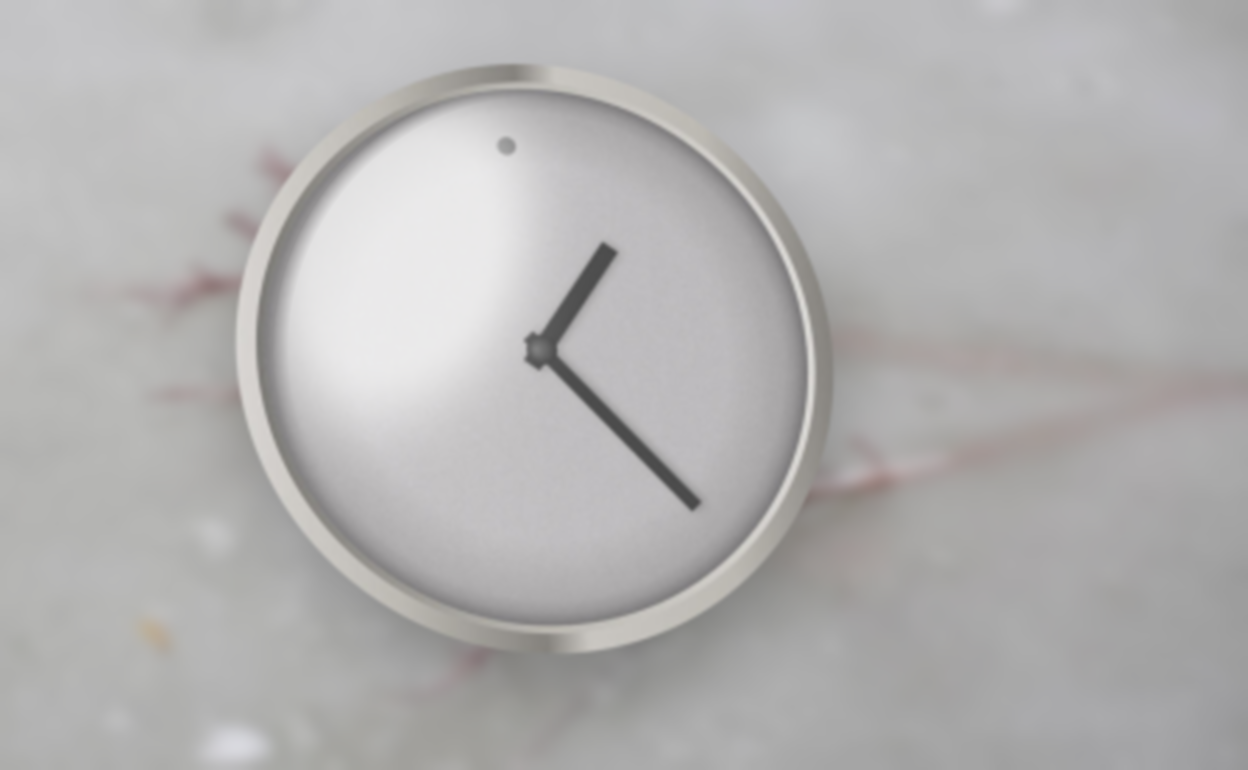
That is h=1 m=24
